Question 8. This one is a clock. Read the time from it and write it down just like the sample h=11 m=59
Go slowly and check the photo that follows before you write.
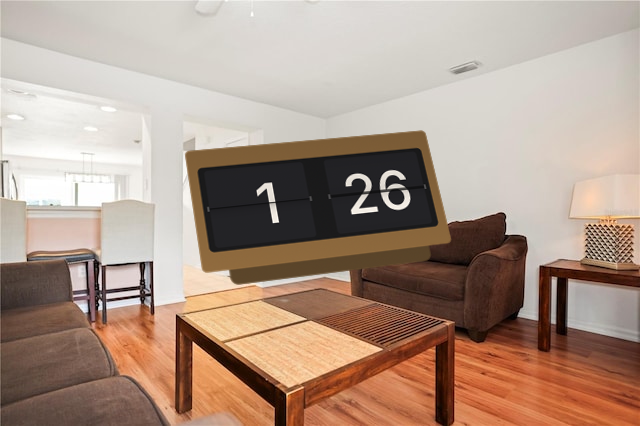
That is h=1 m=26
